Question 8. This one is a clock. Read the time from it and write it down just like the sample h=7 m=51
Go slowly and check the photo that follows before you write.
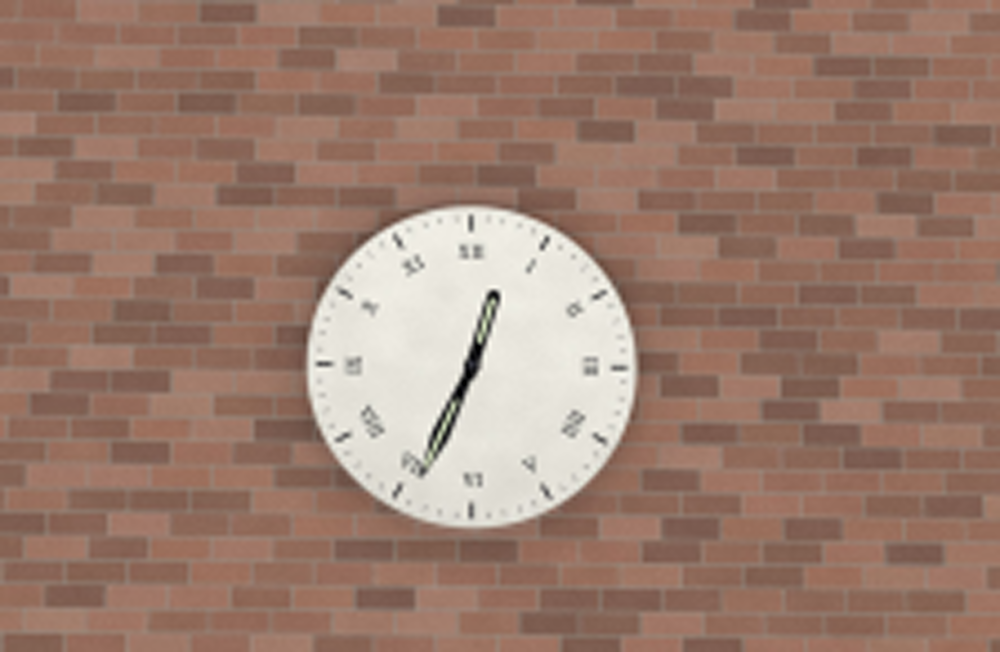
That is h=12 m=34
